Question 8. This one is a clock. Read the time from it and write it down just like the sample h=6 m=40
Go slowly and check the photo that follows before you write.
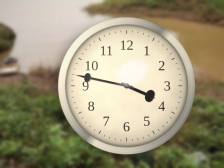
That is h=3 m=47
